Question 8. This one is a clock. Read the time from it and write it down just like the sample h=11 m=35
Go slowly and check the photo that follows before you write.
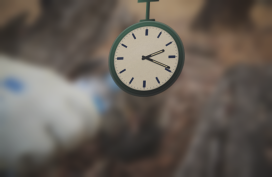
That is h=2 m=19
